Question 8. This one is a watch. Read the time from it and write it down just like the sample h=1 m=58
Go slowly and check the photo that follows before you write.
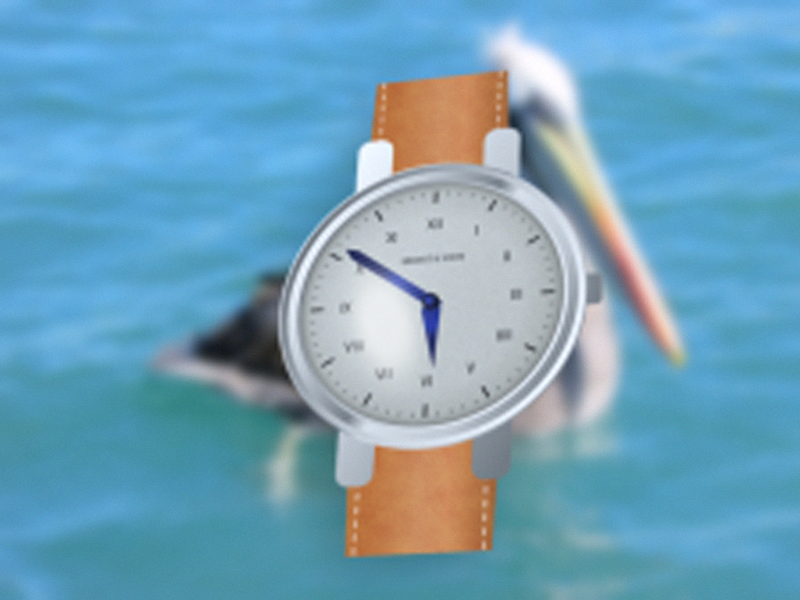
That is h=5 m=51
